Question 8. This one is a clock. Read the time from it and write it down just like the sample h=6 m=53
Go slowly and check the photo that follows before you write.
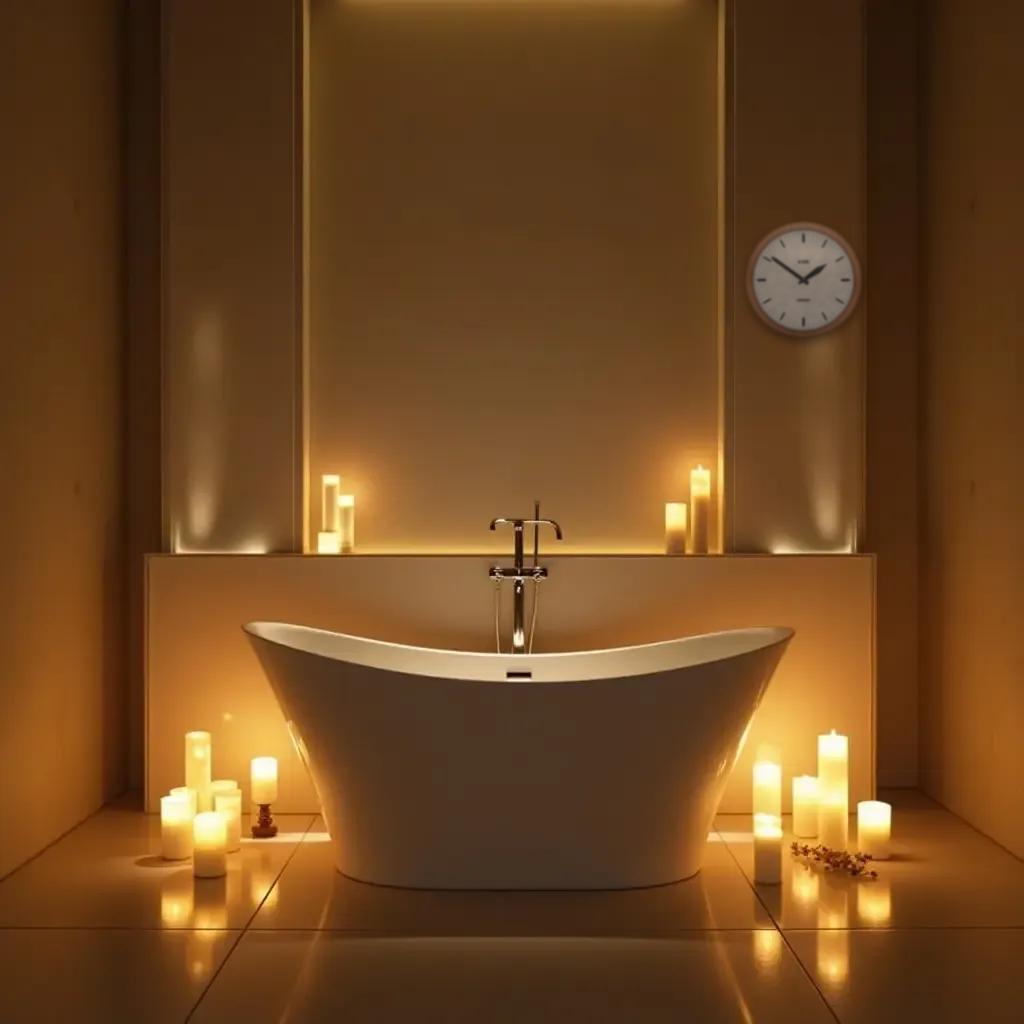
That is h=1 m=51
